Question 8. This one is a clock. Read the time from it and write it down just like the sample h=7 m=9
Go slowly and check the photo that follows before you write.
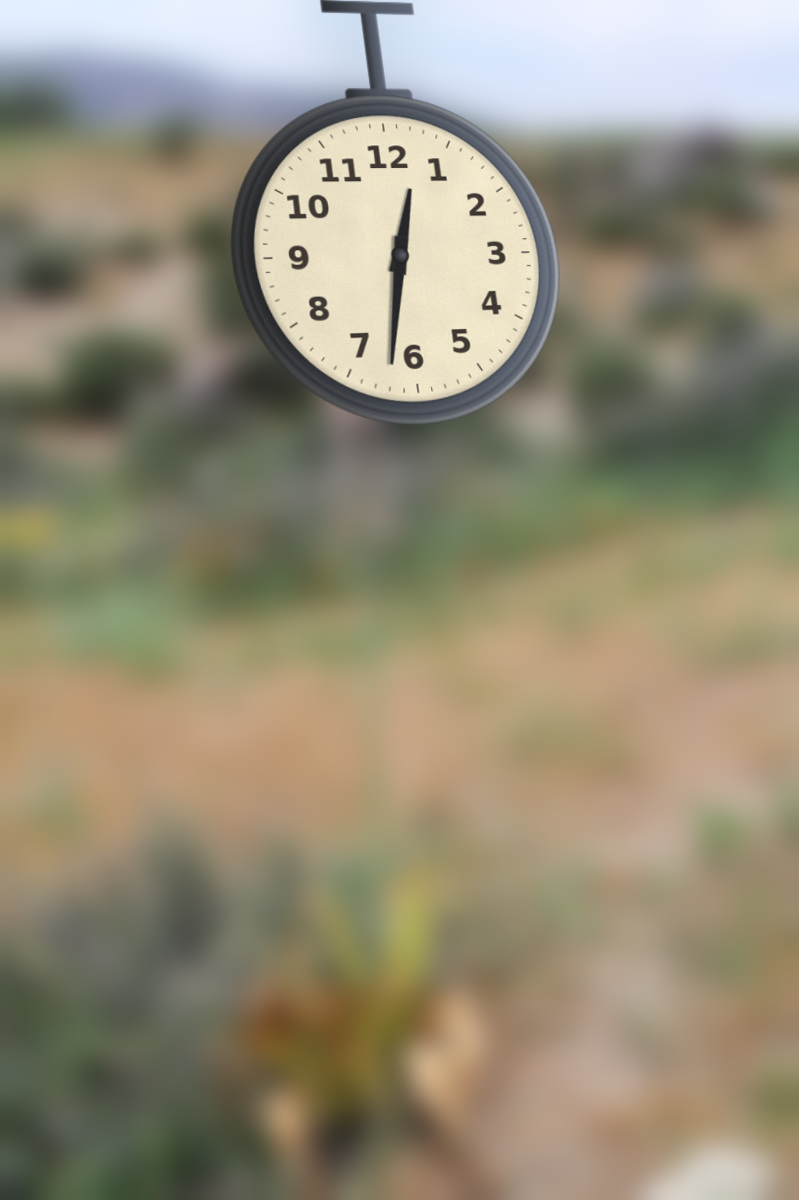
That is h=12 m=32
